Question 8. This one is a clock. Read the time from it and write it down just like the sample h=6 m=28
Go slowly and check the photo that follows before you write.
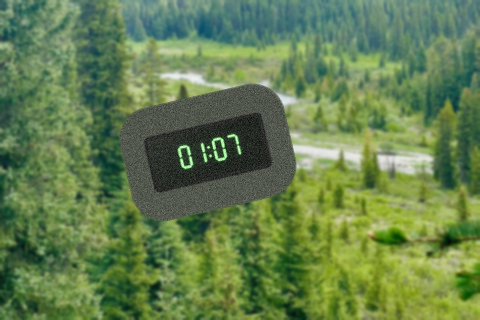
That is h=1 m=7
